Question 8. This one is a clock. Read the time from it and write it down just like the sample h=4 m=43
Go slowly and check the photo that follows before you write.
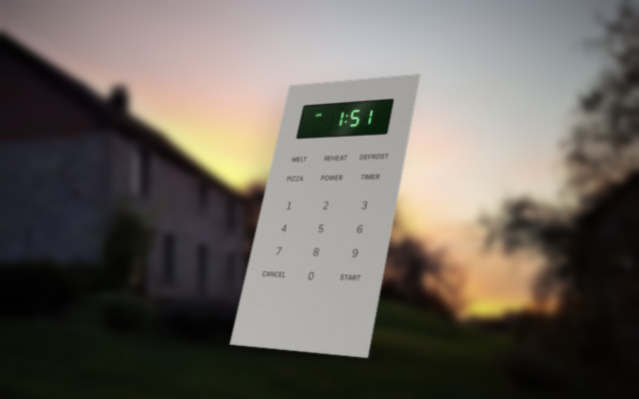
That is h=1 m=51
